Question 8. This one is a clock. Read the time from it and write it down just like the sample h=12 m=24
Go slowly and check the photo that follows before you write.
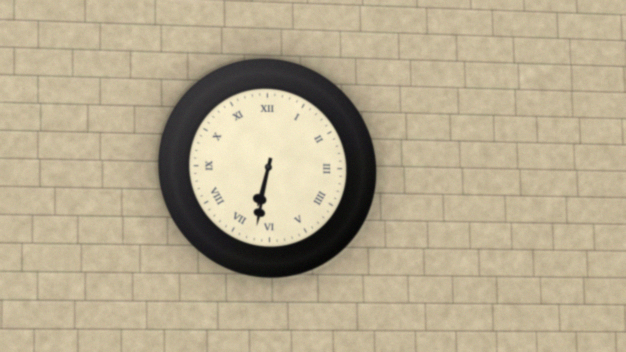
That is h=6 m=32
